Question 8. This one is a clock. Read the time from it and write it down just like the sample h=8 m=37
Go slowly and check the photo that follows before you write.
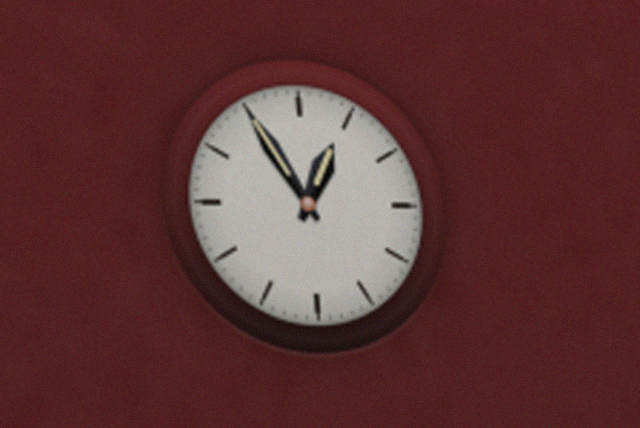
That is h=12 m=55
